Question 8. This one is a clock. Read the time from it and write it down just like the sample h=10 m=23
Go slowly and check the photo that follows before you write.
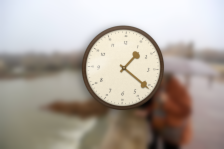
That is h=1 m=21
